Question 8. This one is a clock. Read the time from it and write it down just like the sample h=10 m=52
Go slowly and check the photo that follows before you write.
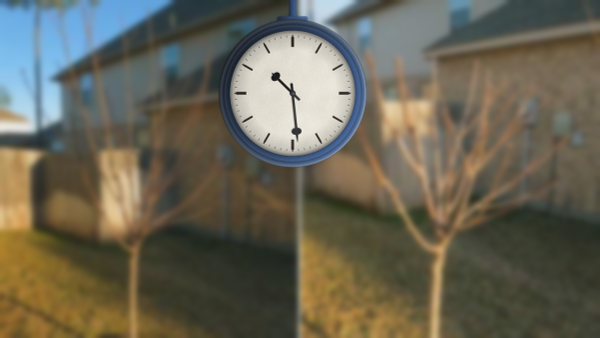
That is h=10 m=29
